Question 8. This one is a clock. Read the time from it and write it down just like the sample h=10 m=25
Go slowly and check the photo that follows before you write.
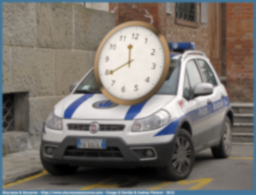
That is h=11 m=39
